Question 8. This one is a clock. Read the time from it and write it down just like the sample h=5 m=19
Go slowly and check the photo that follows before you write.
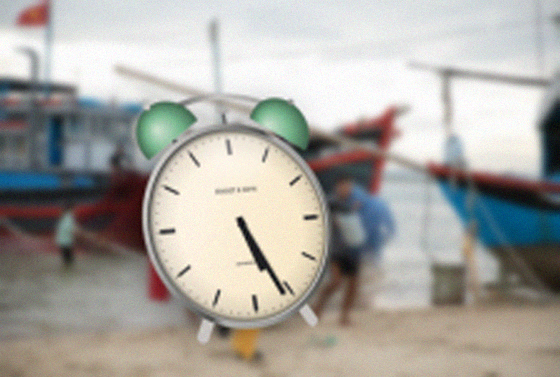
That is h=5 m=26
